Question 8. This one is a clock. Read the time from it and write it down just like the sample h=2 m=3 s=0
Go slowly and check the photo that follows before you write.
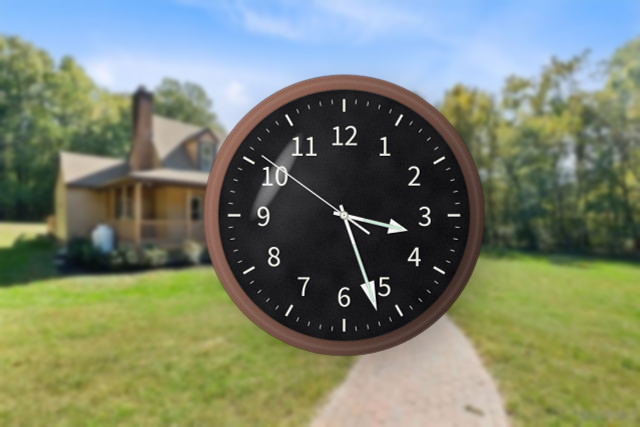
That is h=3 m=26 s=51
